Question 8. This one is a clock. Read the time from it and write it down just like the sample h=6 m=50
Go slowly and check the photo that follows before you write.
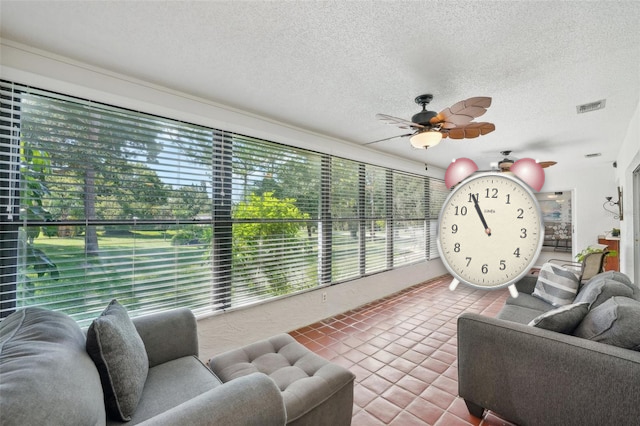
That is h=10 m=55
